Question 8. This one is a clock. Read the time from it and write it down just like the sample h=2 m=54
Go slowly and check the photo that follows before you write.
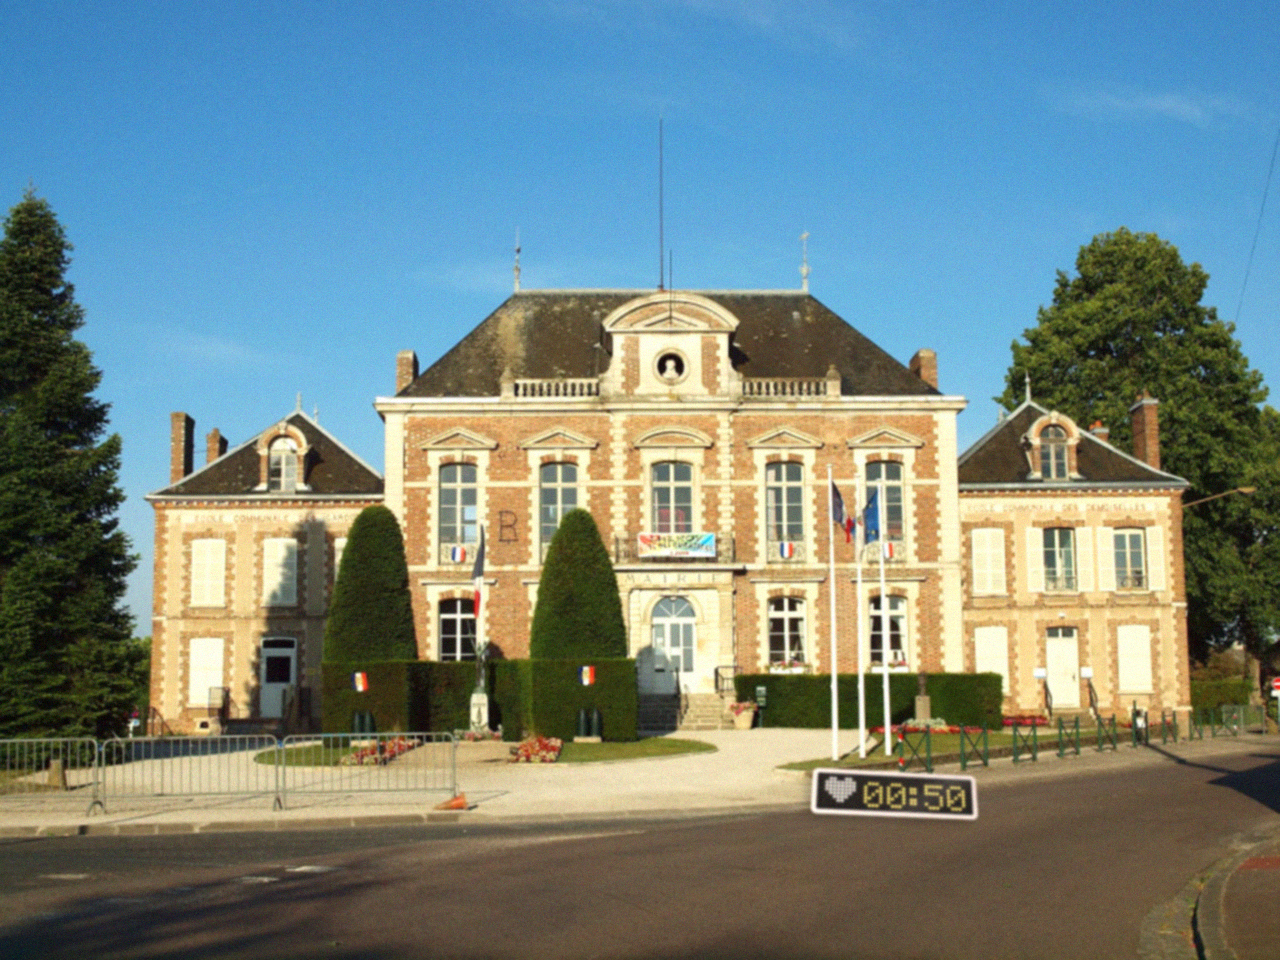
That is h=0 m=50
